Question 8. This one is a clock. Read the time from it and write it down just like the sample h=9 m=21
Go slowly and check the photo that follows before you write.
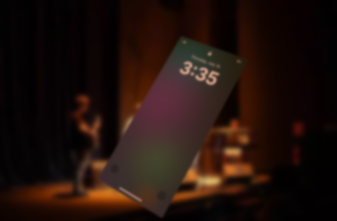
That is h=3 m=35
